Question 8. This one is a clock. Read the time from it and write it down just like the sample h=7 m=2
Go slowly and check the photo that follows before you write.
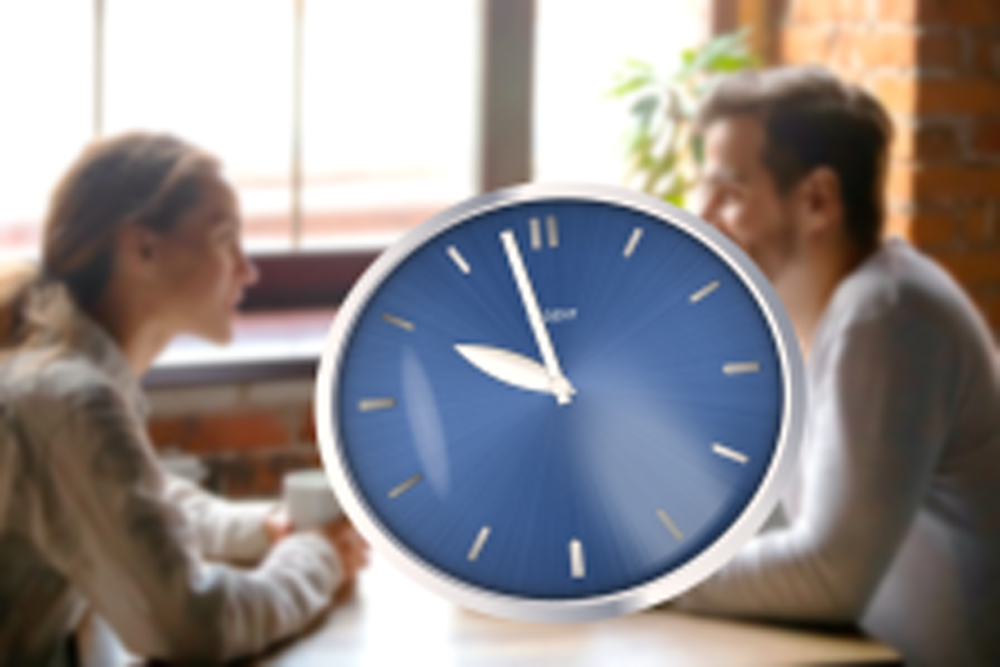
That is h=9 m=58
